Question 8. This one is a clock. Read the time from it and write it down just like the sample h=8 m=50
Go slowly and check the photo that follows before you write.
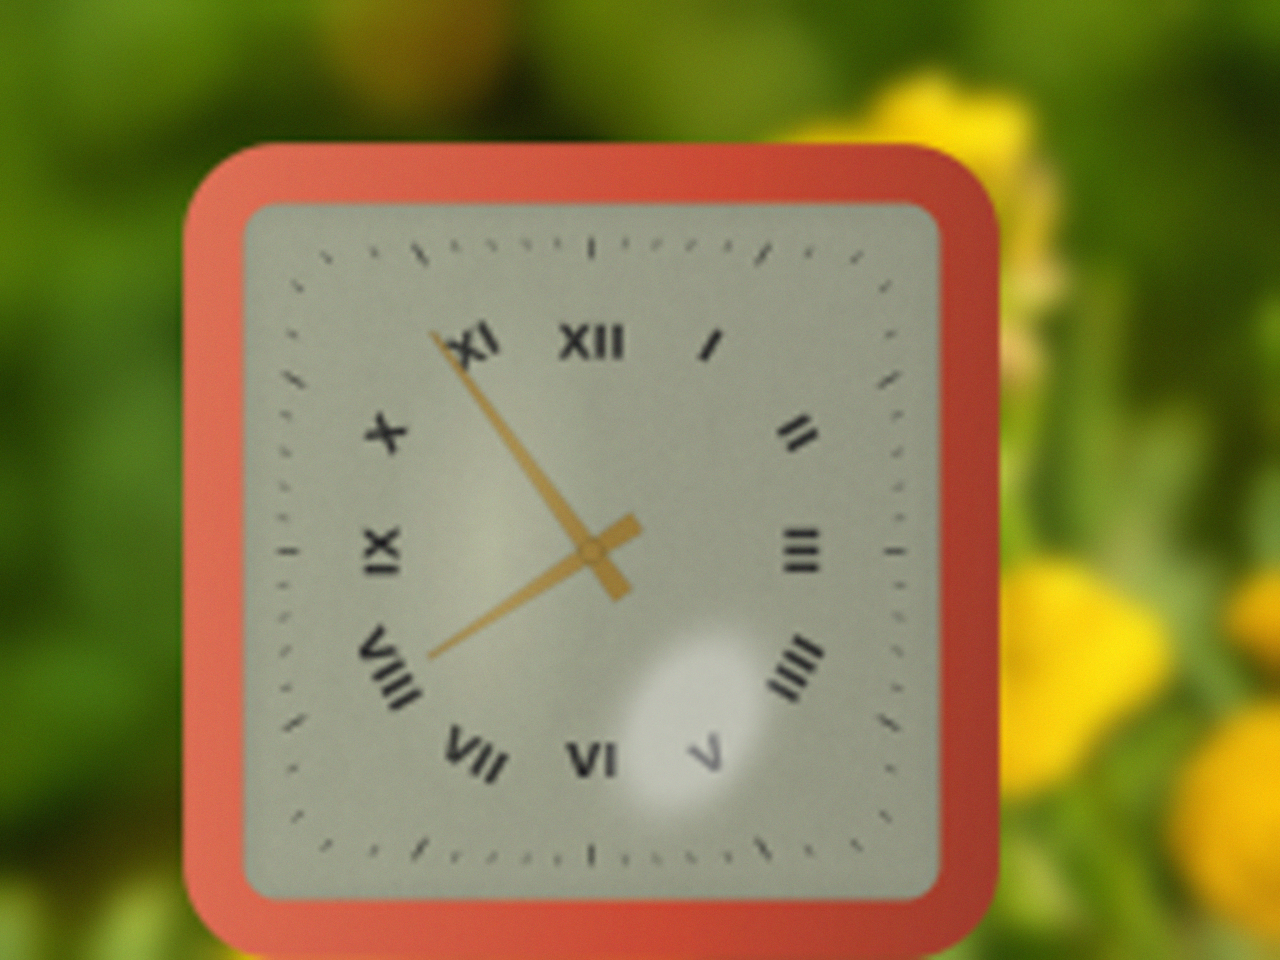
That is h=7 m=54
